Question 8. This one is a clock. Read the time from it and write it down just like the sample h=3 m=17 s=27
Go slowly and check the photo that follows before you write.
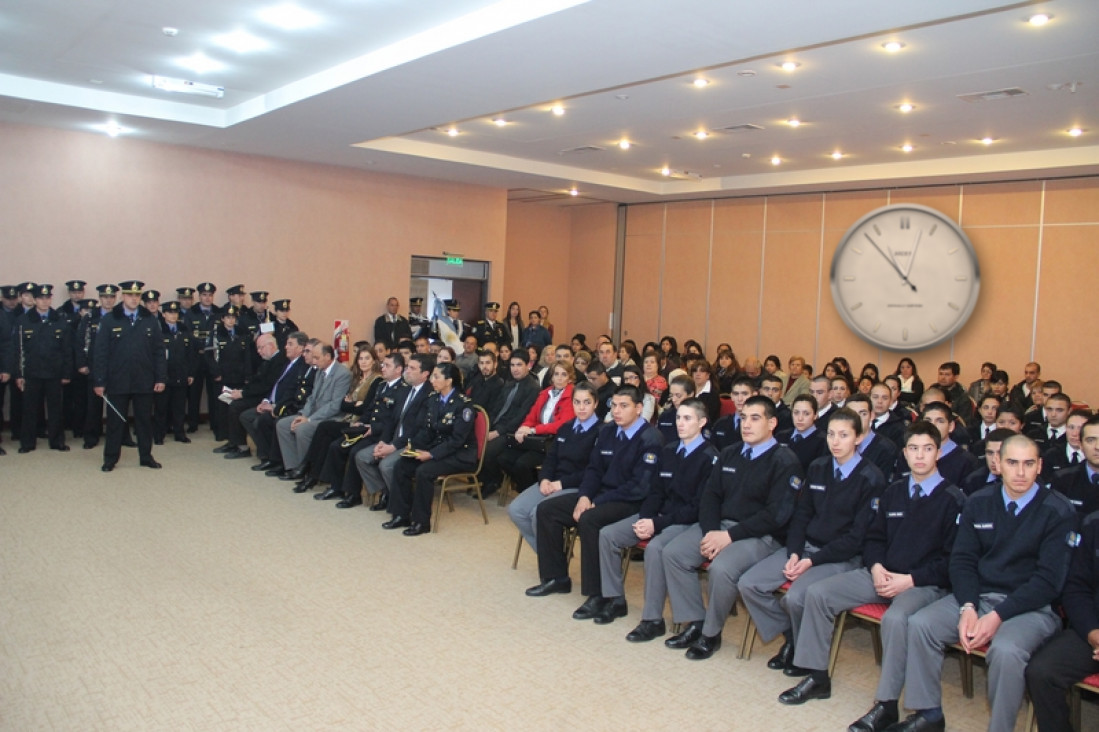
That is h=11 m=2 s=53
